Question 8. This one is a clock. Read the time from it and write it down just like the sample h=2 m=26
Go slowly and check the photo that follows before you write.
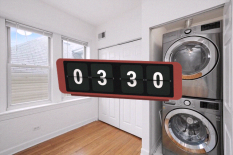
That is h=3 m=30
